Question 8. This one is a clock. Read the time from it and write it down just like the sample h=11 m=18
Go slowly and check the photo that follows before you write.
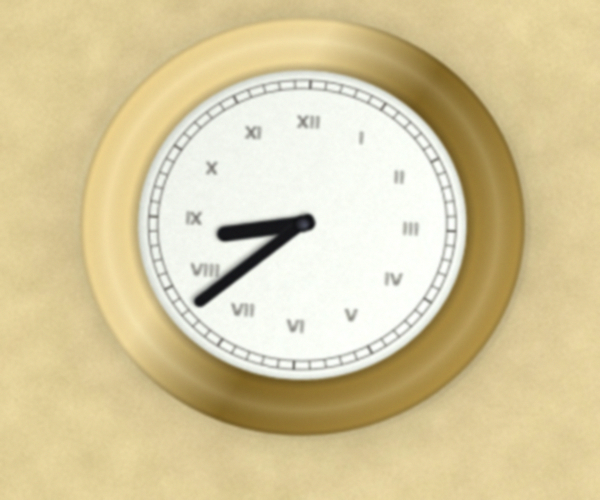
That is h=8 m=38
